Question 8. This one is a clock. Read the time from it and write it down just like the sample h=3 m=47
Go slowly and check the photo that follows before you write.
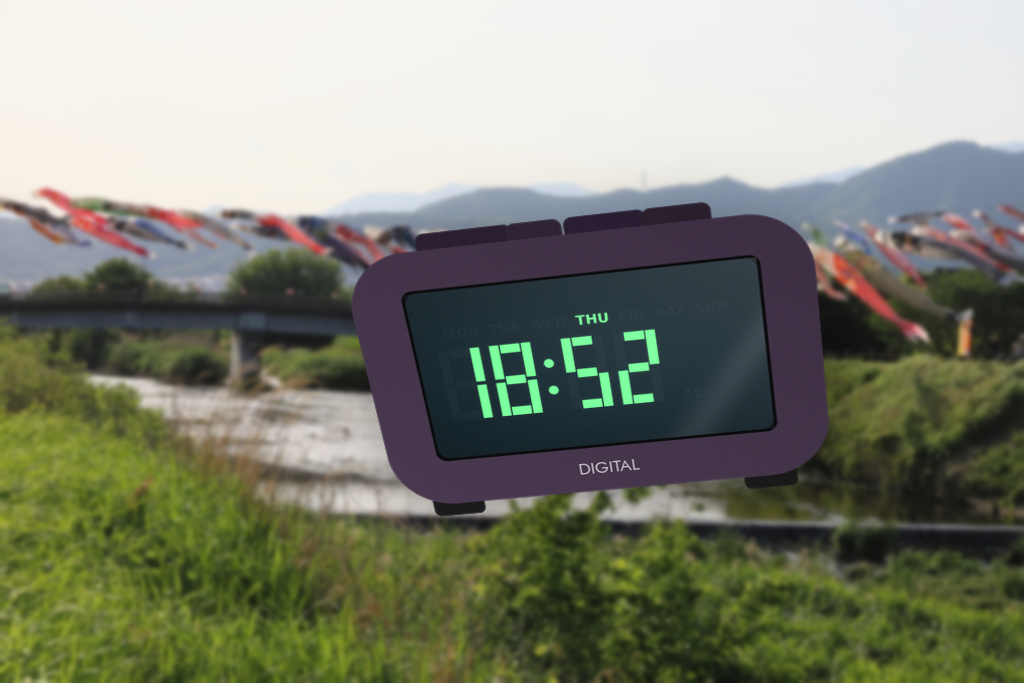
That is h=18 m=52
